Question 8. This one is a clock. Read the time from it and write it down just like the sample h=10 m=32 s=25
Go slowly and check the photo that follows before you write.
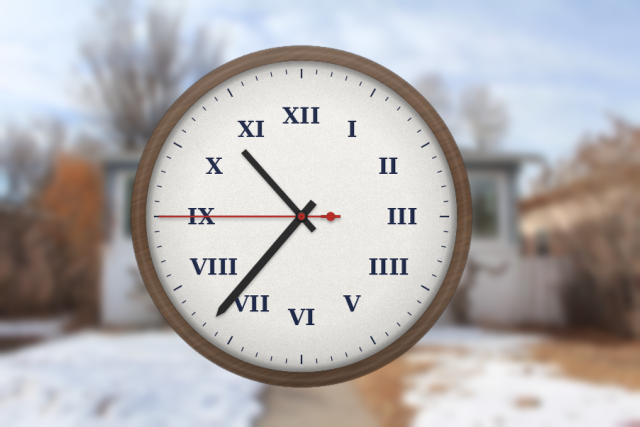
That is h=10 m=36 s=45
